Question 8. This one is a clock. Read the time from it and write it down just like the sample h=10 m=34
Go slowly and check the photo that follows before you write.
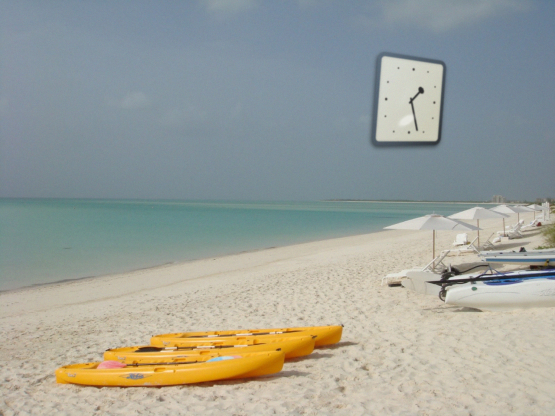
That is h=1 m=27
